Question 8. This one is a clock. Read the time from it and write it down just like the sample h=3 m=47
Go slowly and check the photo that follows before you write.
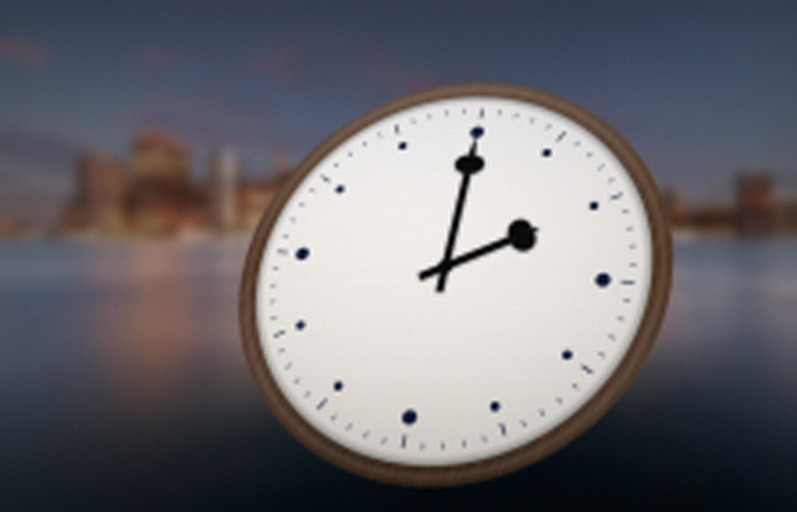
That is h=2 m=0
